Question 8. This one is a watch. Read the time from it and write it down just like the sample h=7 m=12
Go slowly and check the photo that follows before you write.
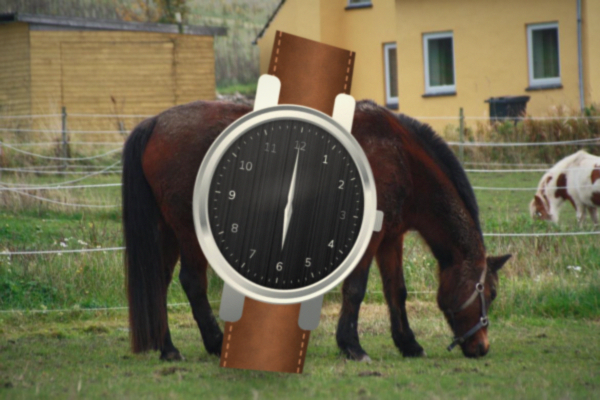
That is h=6 m=0
